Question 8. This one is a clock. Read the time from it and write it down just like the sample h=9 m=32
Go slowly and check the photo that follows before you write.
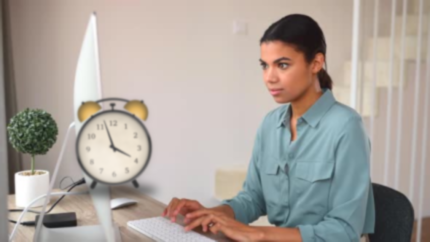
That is h=3 m=57
